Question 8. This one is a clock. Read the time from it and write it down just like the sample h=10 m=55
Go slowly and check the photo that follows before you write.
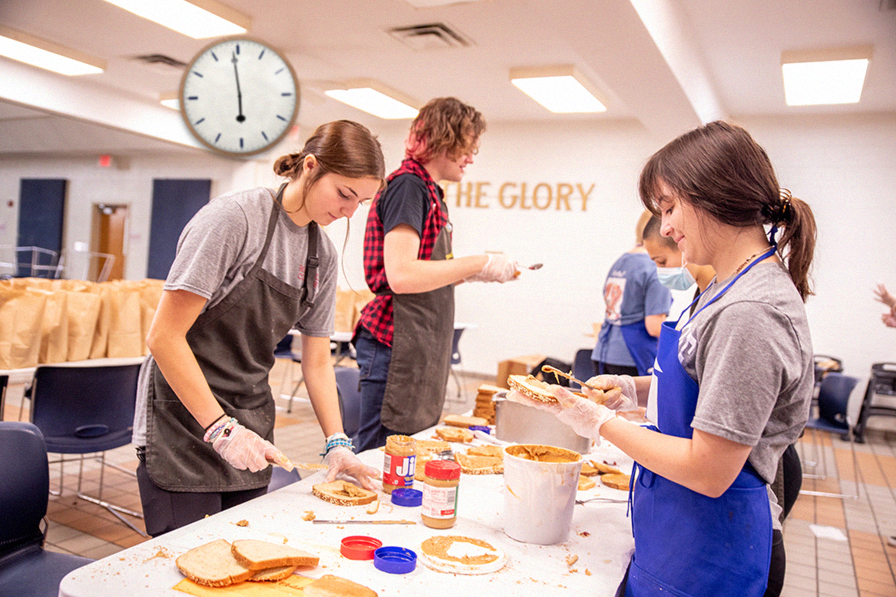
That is h=5 m=59
